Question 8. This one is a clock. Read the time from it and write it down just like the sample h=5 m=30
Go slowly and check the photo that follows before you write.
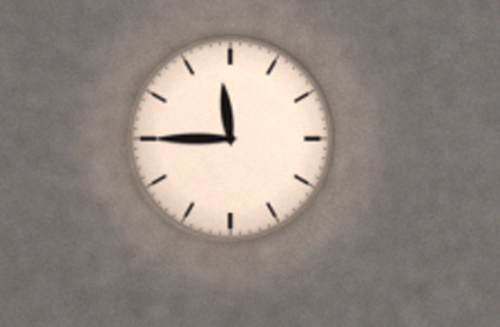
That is h=11 m=45
